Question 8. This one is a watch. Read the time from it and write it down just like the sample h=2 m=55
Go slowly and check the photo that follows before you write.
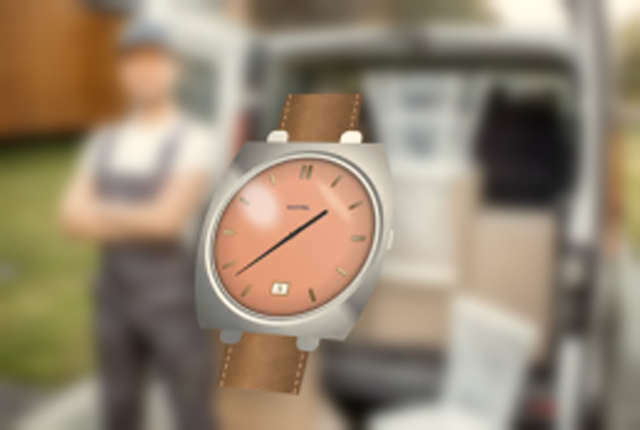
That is h=1 m=38
